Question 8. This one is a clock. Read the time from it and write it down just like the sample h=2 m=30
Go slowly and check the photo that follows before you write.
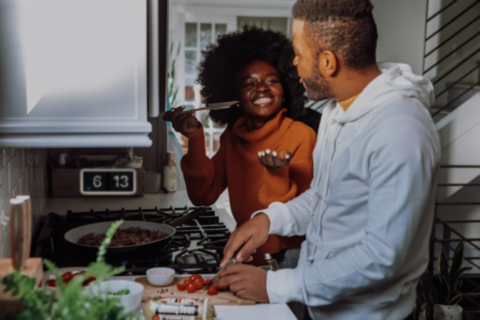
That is h=6 m=13
